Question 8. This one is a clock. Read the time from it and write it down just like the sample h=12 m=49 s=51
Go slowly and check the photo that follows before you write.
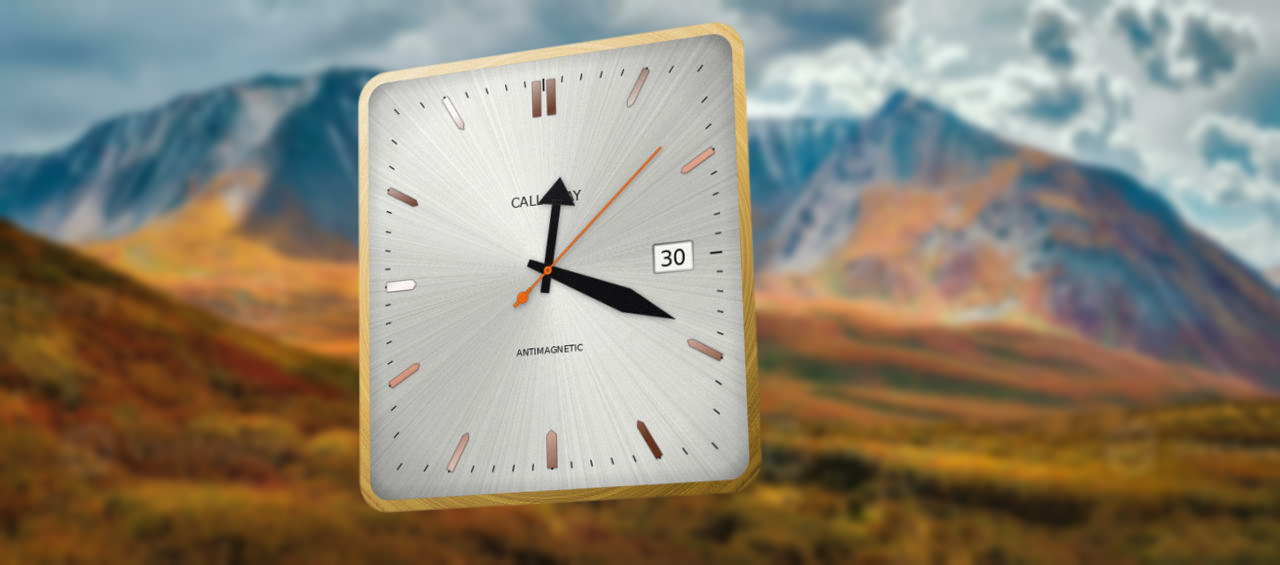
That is h=12 m=19 s=8
